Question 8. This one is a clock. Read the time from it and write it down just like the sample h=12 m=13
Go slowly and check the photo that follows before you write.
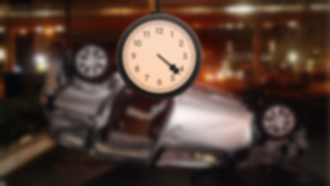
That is h=4 m=22
